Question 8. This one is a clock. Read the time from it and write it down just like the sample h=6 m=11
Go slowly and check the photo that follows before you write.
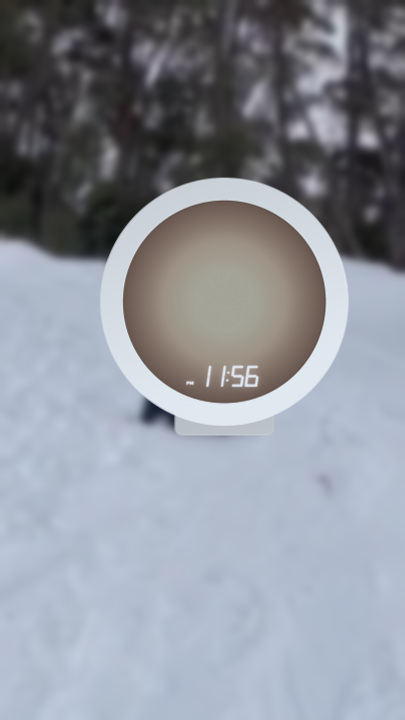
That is h=11 m=56
